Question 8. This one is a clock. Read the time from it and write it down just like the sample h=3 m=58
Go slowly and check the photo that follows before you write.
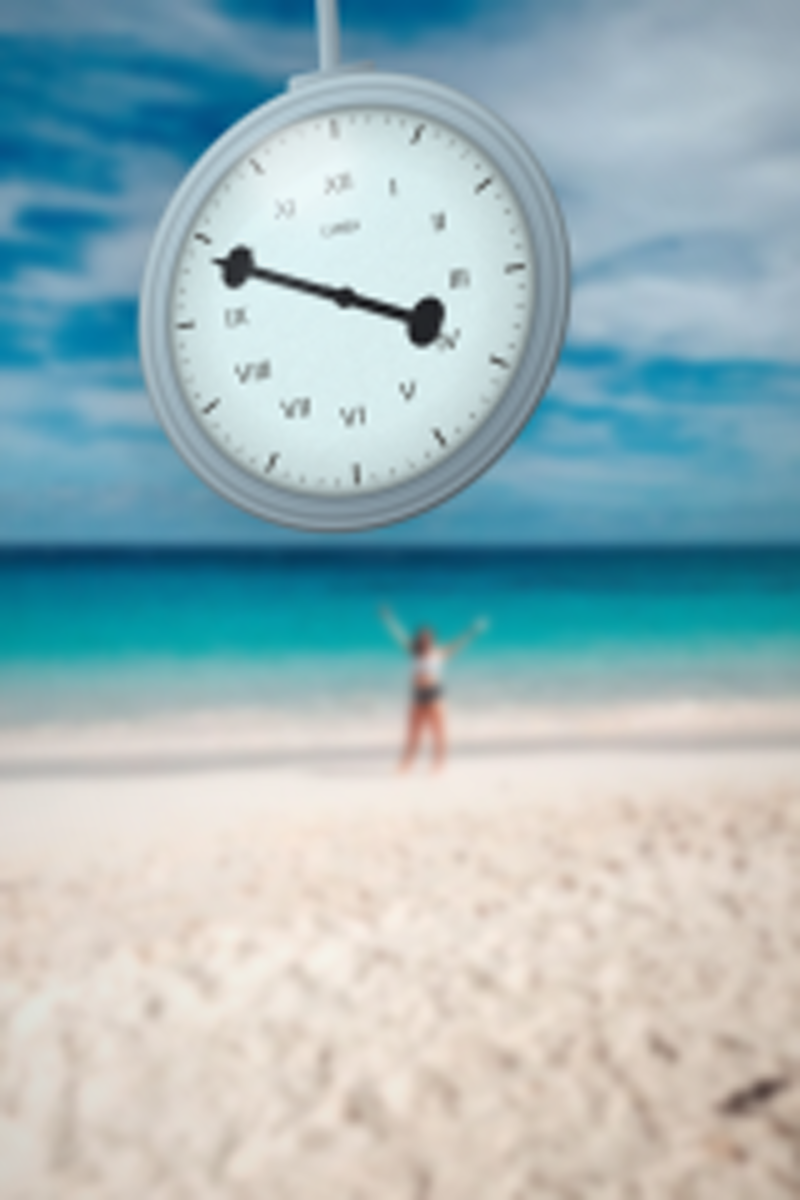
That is h=3 m=49
